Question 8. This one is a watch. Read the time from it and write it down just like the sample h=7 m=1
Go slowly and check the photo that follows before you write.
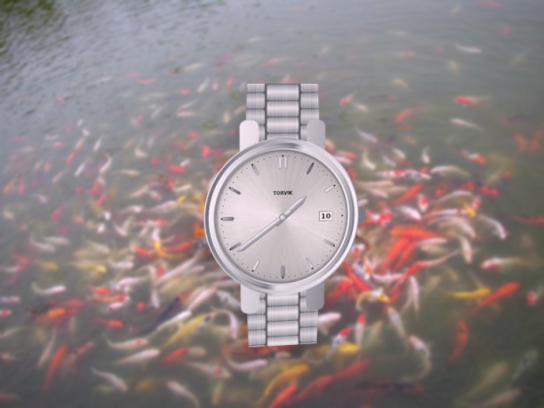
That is h=1 m=39
